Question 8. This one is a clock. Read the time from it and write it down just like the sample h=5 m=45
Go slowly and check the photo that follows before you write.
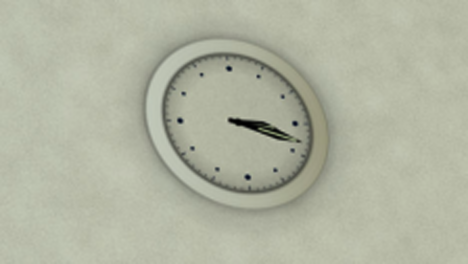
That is h=3 m=18
